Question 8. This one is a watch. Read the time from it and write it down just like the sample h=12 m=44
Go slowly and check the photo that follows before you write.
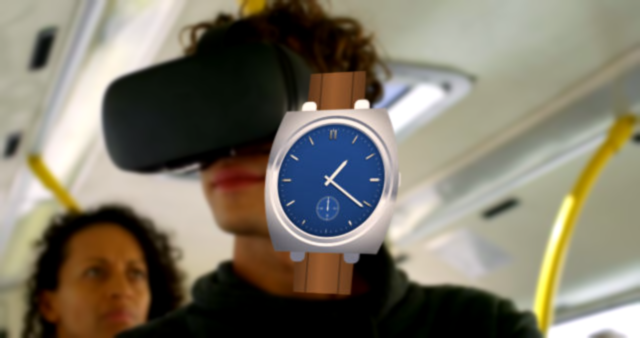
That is h=1 m=21
